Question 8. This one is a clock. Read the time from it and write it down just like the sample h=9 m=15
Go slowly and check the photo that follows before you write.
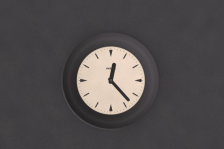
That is h=12 m=23
